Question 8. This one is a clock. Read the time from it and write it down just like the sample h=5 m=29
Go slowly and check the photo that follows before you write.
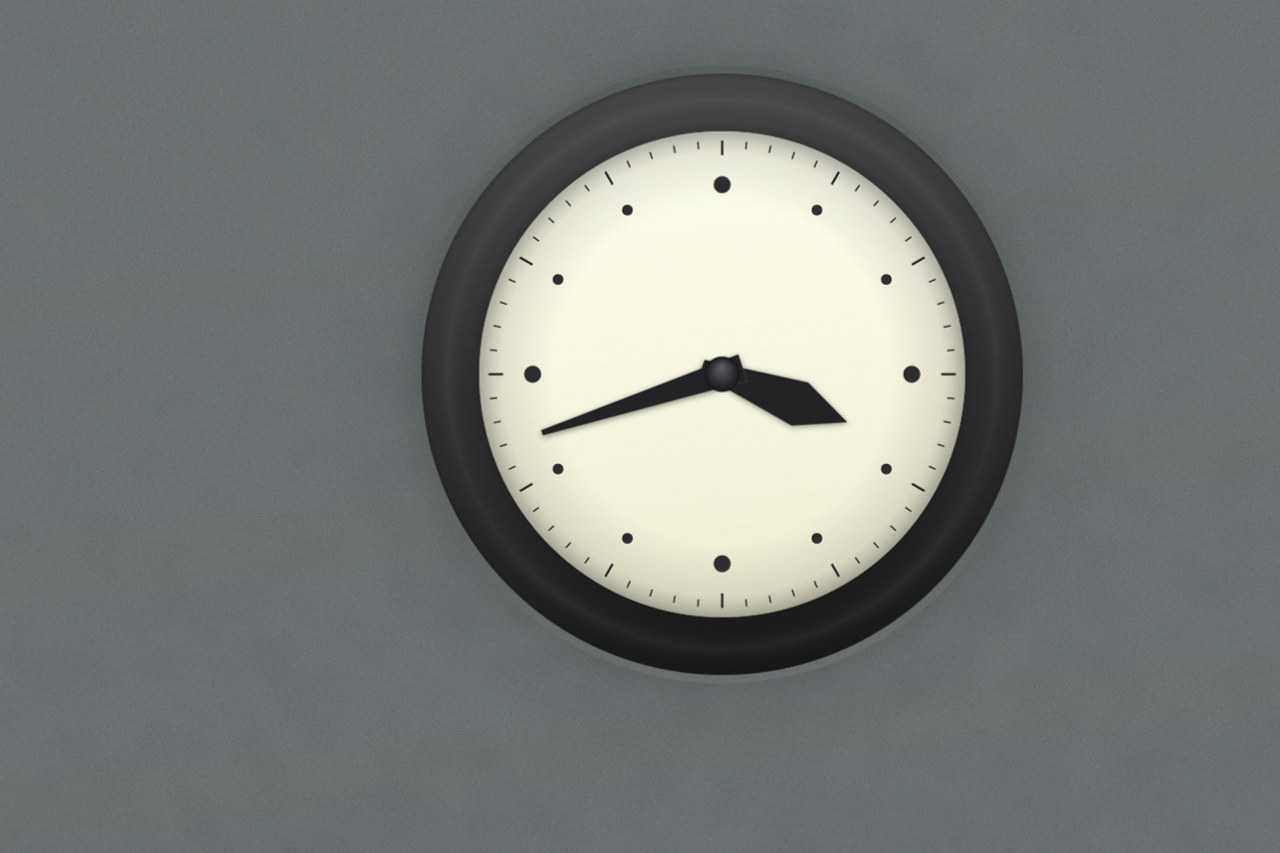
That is h=3 m=42
